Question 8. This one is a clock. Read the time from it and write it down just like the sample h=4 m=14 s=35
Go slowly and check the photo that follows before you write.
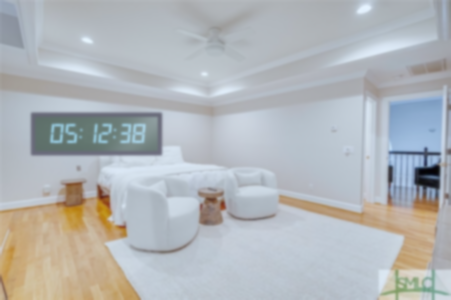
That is h=5 m=12 s=38
